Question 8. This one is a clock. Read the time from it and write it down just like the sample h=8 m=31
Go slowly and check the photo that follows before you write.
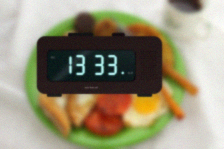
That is h=13 m=33
